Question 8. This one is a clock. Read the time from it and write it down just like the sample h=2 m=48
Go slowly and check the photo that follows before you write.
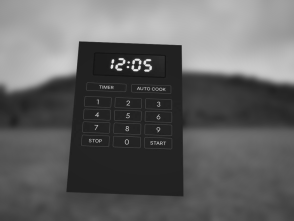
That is h=12 m=5
